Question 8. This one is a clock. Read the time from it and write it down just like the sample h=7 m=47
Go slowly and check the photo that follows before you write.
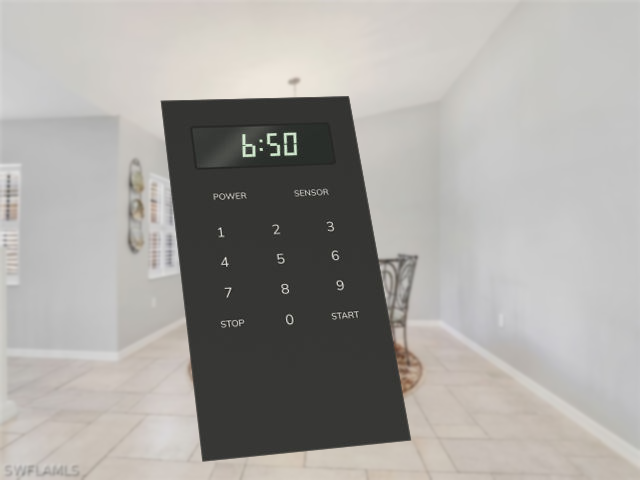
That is h=6 m=50
